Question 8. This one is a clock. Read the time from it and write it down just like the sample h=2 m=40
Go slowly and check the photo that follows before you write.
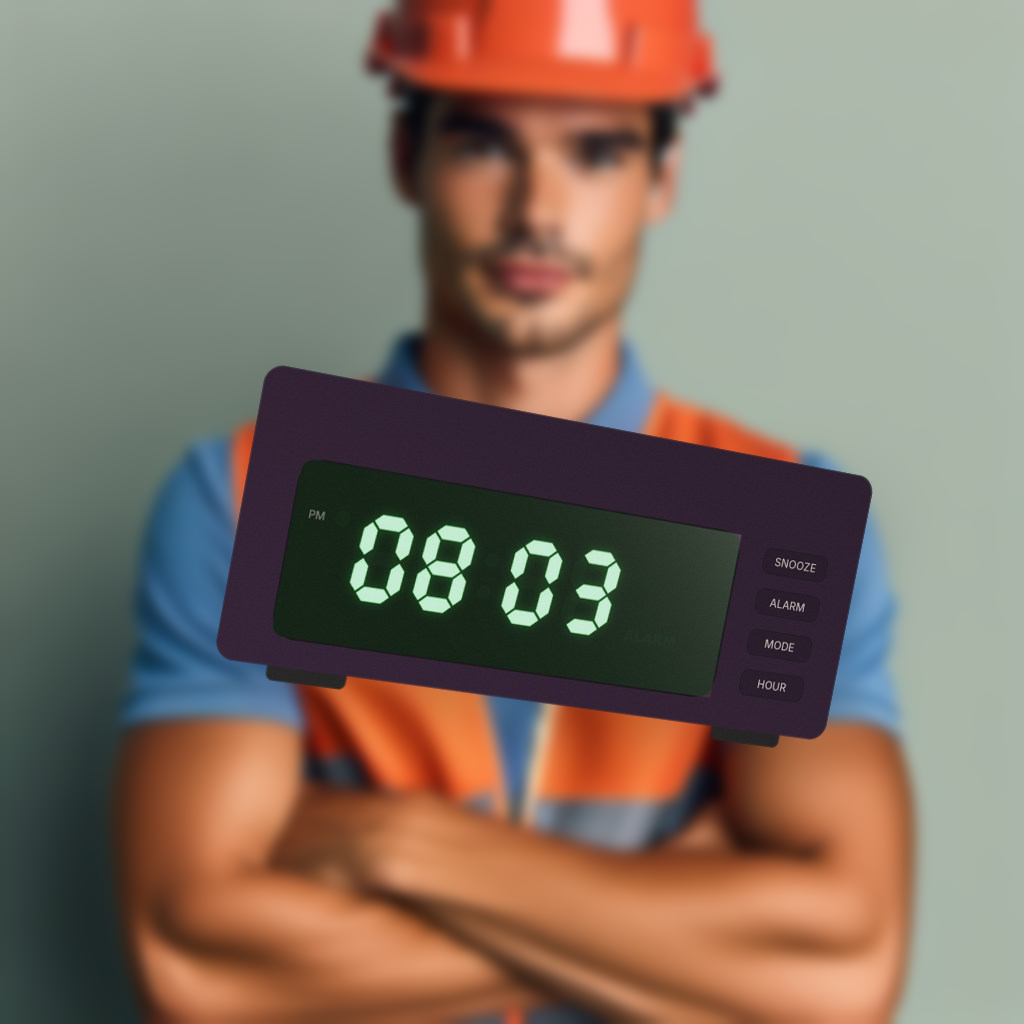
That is h=8 m=3
